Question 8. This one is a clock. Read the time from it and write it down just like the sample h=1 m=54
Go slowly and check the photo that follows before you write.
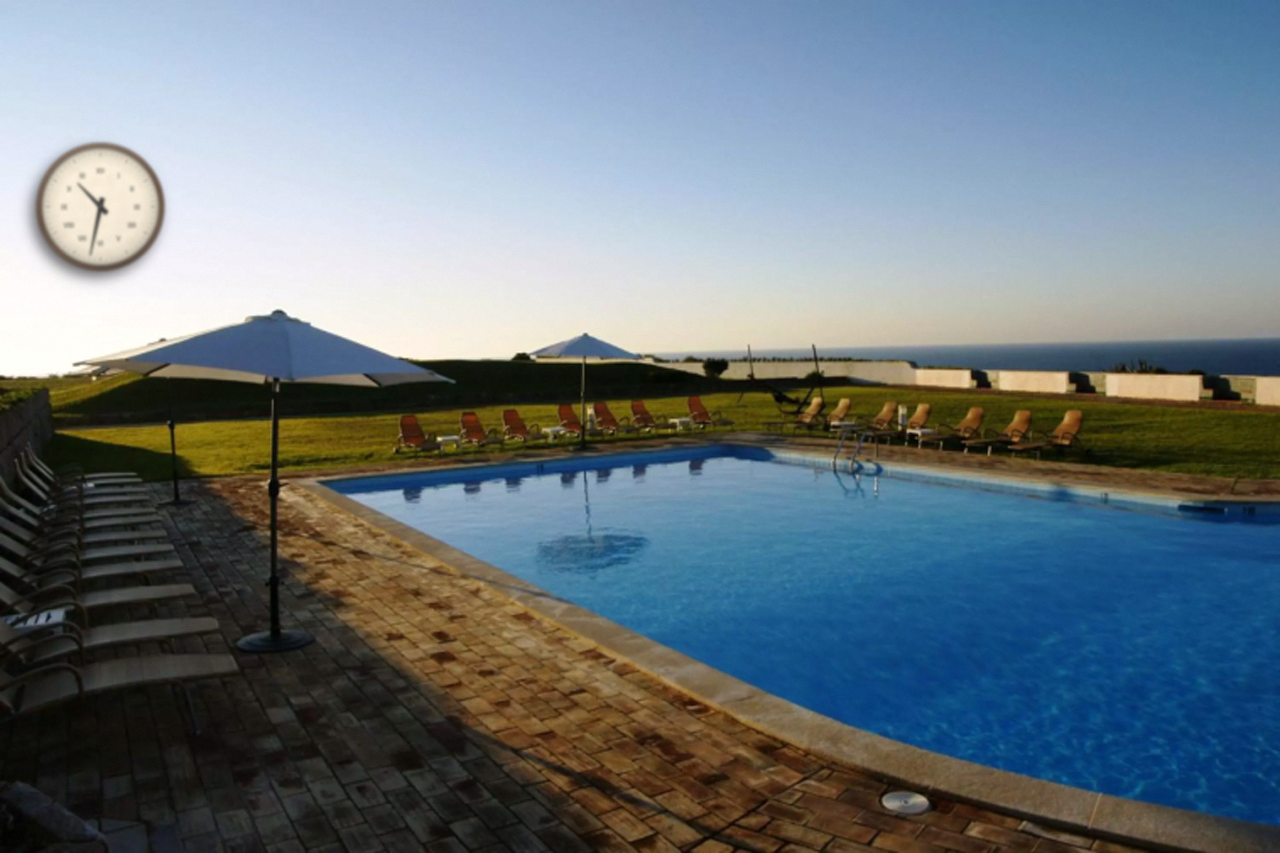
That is h=10 m=32
